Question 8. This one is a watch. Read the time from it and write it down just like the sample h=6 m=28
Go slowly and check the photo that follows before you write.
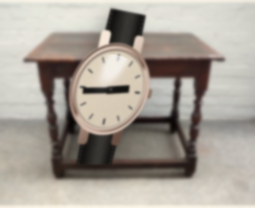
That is h=2 m=44
